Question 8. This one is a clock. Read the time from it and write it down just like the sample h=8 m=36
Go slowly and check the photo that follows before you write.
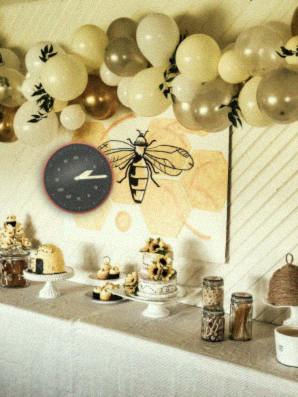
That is h=2 m=15
